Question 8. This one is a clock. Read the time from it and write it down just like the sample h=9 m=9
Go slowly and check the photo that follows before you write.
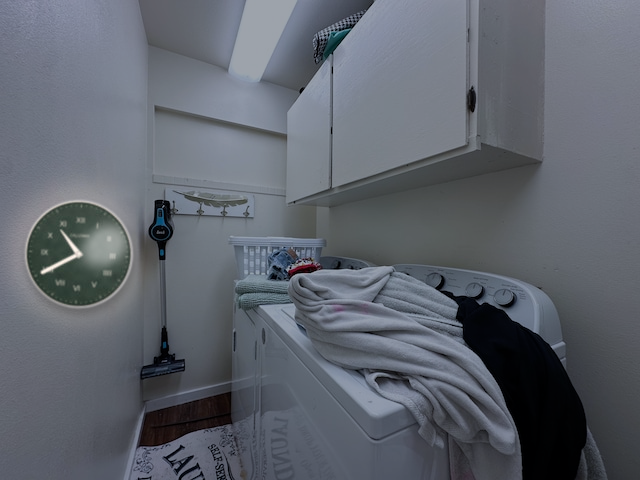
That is h=10 m=40
